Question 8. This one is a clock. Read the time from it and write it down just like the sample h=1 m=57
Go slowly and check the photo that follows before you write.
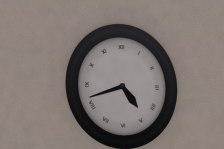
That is h=4 m=42
